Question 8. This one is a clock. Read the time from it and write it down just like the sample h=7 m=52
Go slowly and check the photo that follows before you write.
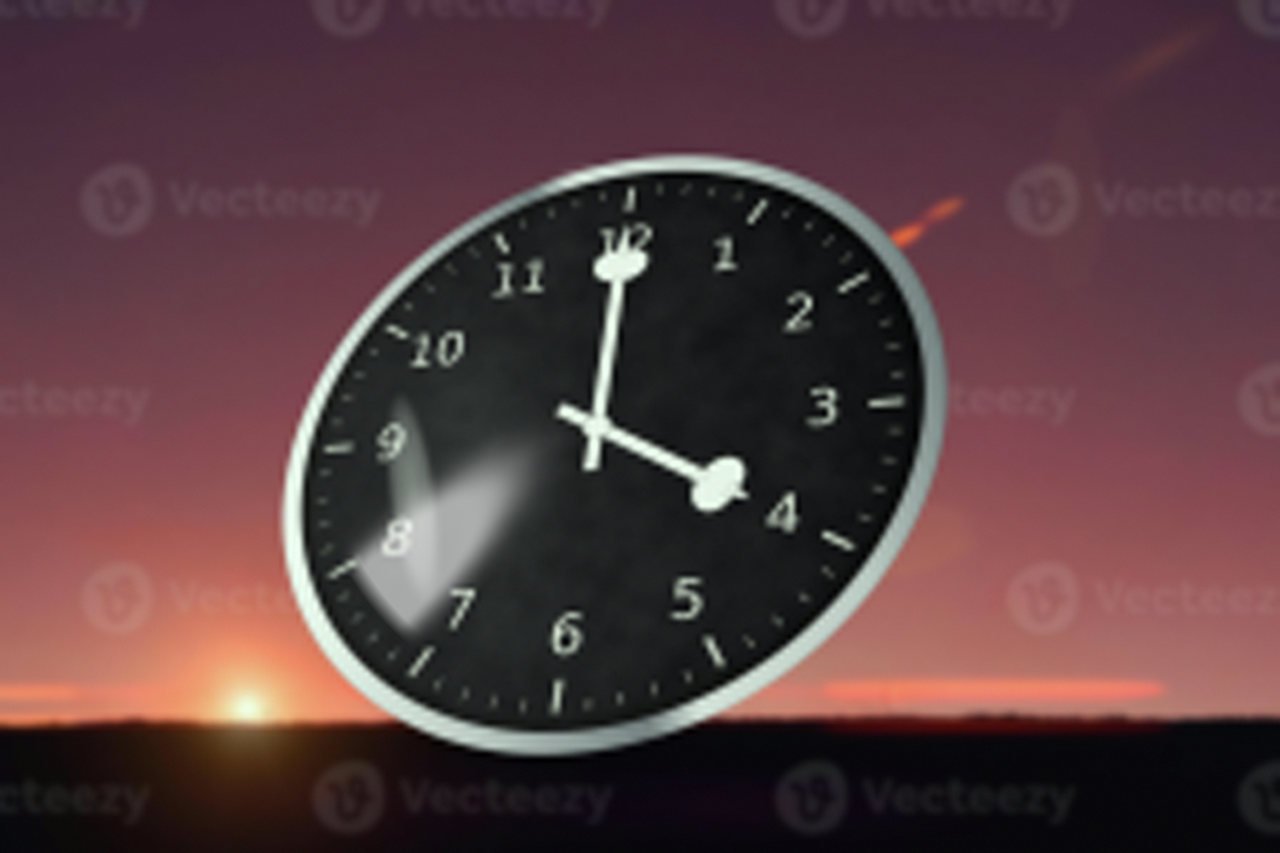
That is h=4 m=0
